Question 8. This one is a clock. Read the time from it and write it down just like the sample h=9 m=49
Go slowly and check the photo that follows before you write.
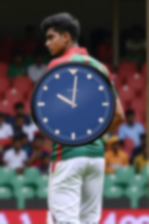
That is h=10 m=1
